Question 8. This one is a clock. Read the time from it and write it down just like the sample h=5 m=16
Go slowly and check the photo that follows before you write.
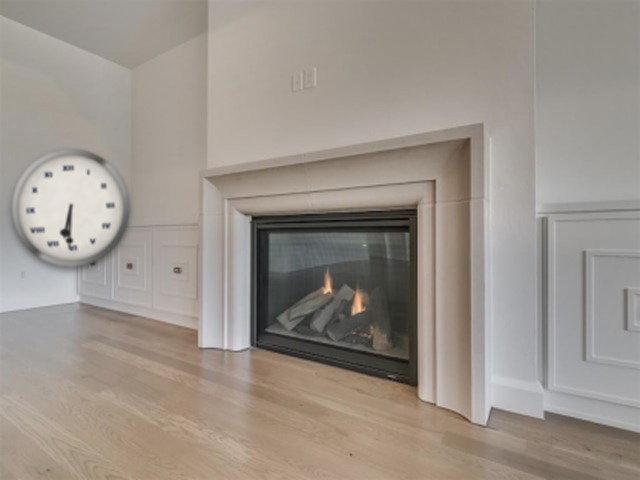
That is h=6 m=31
